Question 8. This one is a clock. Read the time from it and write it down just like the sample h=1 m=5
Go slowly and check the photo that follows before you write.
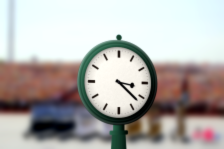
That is h=3 m=22
